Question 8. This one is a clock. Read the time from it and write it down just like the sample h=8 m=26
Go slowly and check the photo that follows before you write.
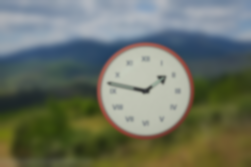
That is h=1 m=47
